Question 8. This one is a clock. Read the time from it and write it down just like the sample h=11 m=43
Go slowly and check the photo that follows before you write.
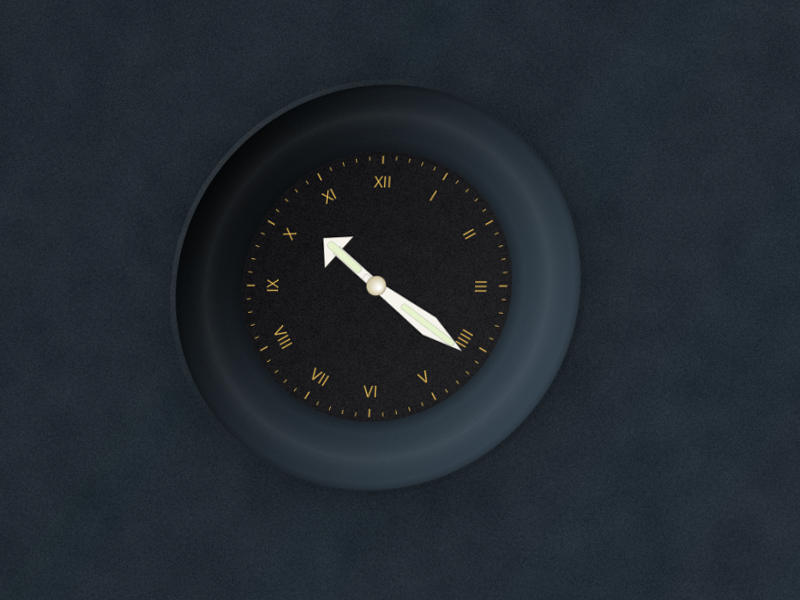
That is h=10 m=21
